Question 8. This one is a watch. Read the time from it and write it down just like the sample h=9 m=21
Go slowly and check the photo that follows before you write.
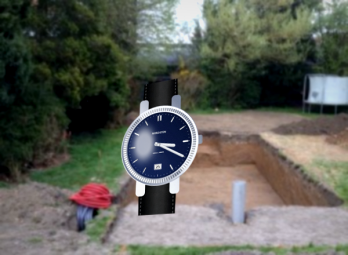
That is h=3 m=20
